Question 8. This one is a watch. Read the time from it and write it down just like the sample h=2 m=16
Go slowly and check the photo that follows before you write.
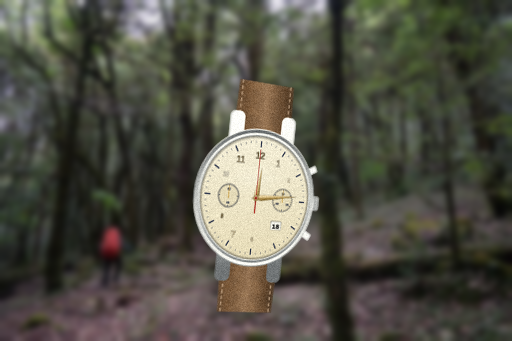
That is h=12 m=14
